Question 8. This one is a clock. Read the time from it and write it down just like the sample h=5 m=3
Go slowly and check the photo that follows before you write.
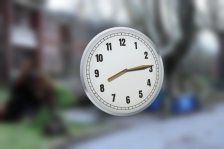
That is h=8 m=14
